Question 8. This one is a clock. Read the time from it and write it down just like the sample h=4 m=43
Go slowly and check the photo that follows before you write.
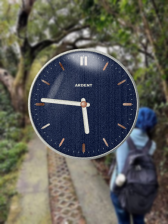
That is h=5 m=46
